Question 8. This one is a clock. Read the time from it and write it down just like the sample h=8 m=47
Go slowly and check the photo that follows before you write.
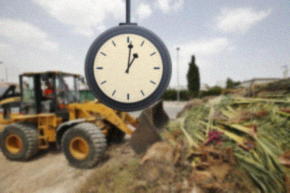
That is h=1 m=1
